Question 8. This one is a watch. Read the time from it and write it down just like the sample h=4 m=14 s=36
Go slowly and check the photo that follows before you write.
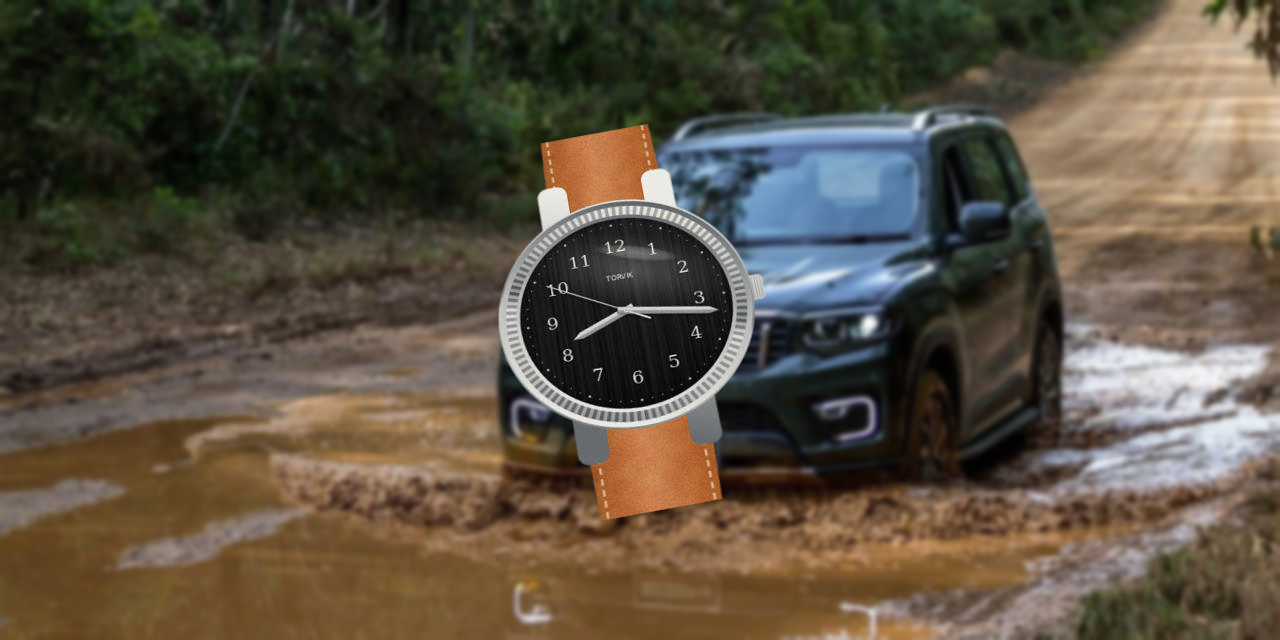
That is h=8 m=16 s=50
